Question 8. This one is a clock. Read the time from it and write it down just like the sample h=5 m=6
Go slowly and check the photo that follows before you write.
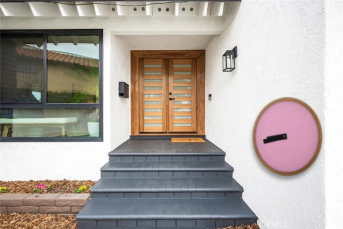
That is h=8 m=43
